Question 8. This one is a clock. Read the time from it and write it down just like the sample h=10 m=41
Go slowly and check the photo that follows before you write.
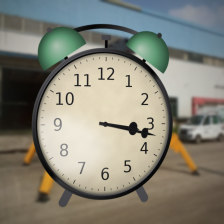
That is h=3 m=17
